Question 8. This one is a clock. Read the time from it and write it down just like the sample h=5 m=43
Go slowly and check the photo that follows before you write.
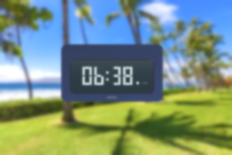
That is h=6 m=38
